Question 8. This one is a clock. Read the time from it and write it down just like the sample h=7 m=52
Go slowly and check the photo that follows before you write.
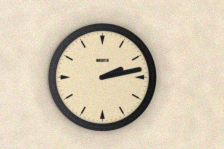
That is h=2 m=13
